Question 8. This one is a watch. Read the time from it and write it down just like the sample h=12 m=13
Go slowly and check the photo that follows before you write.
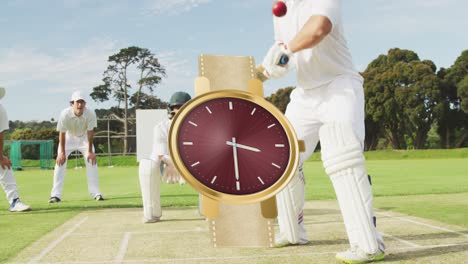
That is h=3 m=30
